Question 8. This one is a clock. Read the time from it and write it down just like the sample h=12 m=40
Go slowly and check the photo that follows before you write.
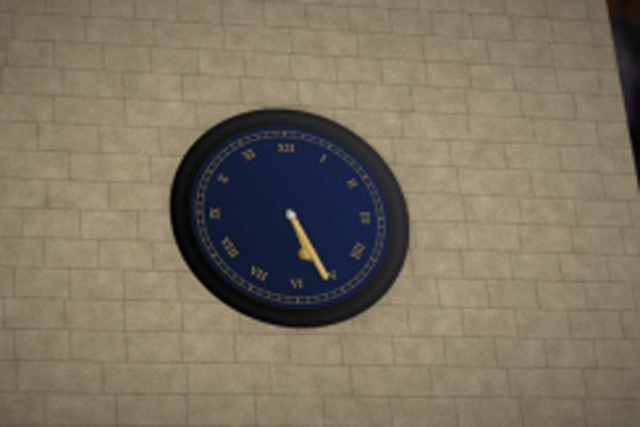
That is h=5 m=26
